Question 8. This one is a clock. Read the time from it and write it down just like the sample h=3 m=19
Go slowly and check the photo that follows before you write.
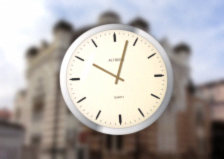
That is h=10 m=3
